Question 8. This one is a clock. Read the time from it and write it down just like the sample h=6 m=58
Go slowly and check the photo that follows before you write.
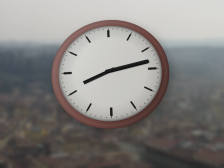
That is h=8 m=13
